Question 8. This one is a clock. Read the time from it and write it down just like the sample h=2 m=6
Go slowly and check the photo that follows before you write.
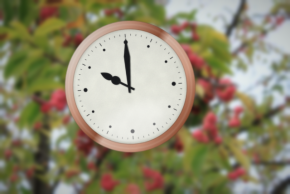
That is h=10 m=0
